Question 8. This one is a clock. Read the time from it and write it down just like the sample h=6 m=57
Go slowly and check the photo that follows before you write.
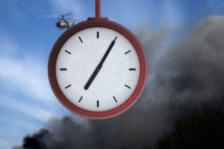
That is h=7 m=5
